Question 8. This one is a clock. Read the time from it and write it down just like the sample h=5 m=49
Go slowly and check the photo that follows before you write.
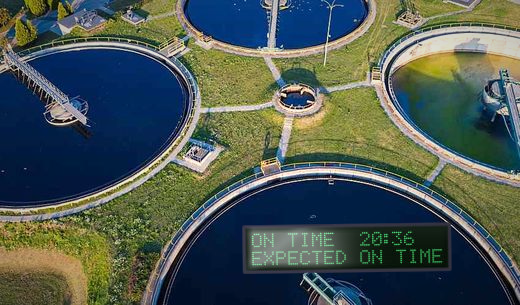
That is h=20 m=36
